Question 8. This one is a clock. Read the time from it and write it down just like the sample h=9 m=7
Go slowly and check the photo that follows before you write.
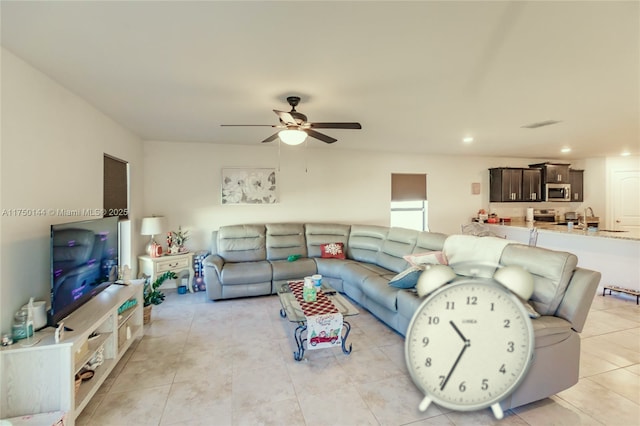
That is h=10 m=34
